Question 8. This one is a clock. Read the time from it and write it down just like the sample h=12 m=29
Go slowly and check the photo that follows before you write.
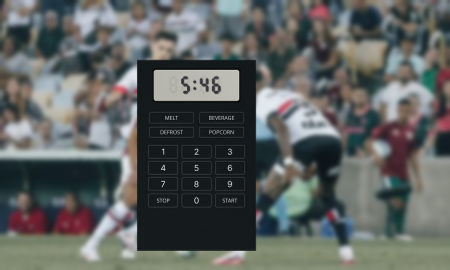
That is h=5 m=46
